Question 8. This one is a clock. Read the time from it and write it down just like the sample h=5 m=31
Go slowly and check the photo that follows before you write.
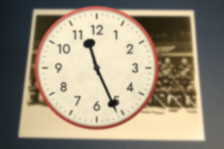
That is h=11 m=26
